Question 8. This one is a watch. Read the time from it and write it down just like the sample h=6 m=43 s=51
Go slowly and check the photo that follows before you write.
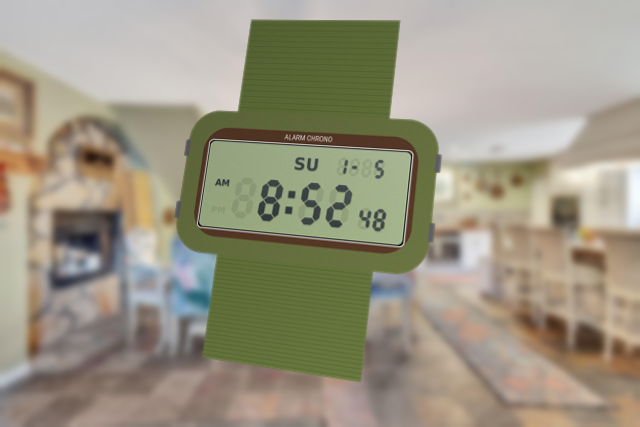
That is h=8 m=52 s=48
